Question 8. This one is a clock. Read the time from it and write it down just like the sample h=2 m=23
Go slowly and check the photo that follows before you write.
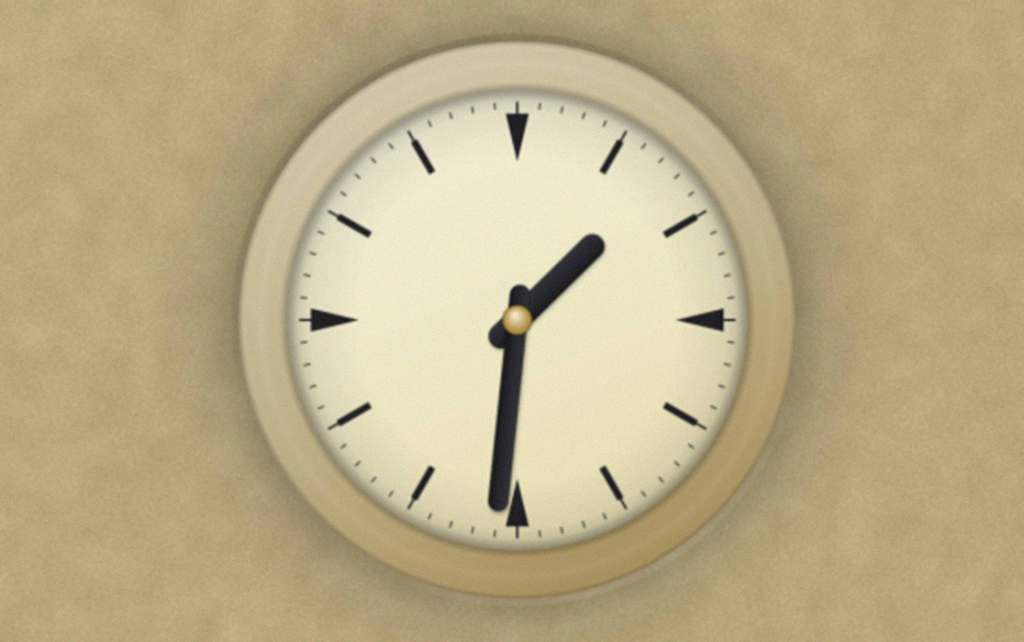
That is h=1 m=31
